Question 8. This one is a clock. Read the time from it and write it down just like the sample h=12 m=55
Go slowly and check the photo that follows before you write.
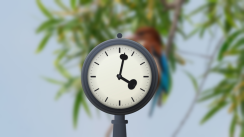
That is h=4 m=2
